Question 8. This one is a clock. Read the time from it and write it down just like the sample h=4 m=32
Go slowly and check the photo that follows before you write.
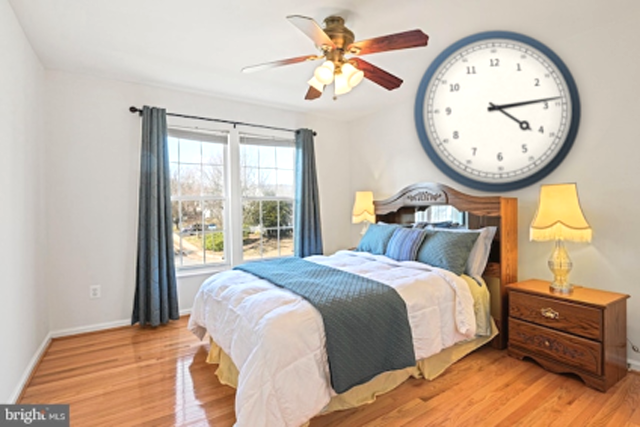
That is h=4 m=14
